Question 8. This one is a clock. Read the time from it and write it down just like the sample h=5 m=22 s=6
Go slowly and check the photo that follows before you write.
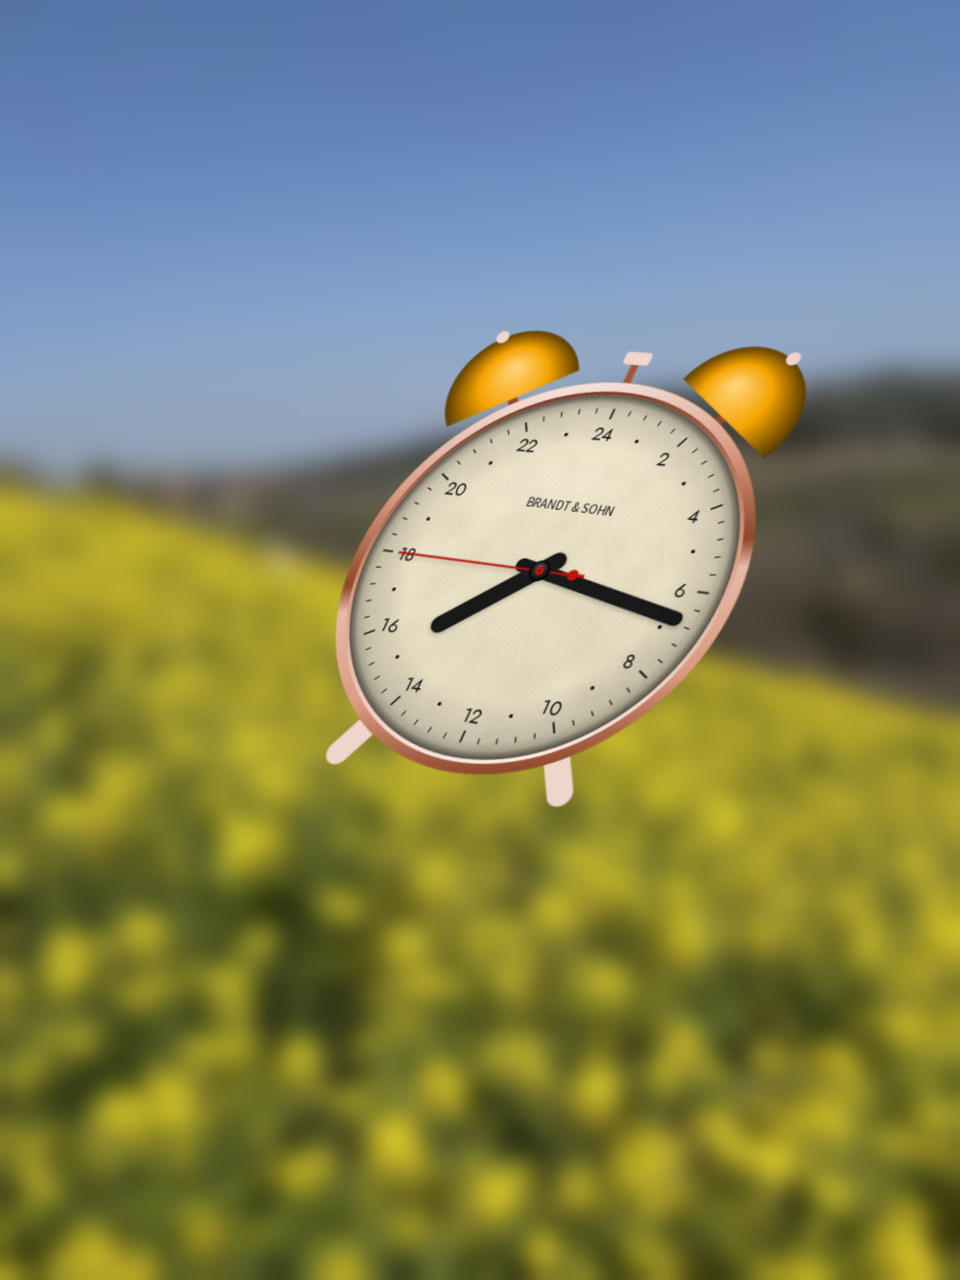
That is h=15 m=16 s=45
